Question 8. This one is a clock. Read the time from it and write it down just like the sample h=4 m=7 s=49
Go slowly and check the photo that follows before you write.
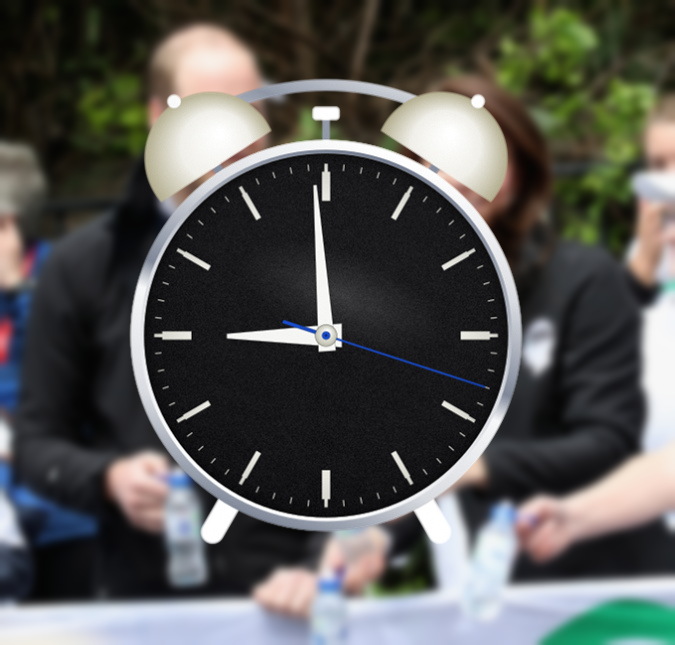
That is h=8 m=59 s=18
